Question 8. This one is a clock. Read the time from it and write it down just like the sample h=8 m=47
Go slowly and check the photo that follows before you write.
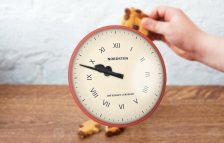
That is h=9 m=48
